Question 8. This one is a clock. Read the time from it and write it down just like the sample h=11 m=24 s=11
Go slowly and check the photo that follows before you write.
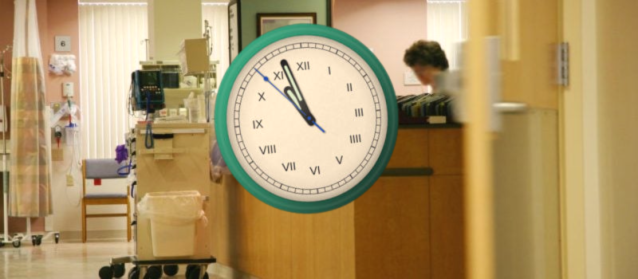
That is h=10 m=56 s=53
